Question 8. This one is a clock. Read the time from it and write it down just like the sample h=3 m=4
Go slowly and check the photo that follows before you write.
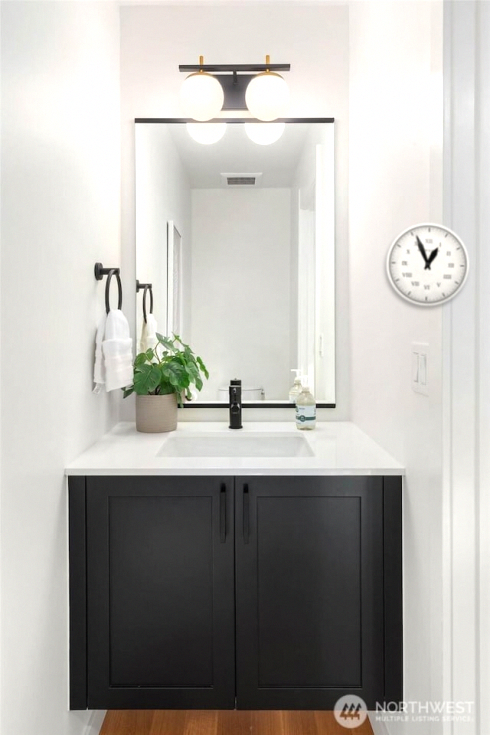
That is h=12 m=56
